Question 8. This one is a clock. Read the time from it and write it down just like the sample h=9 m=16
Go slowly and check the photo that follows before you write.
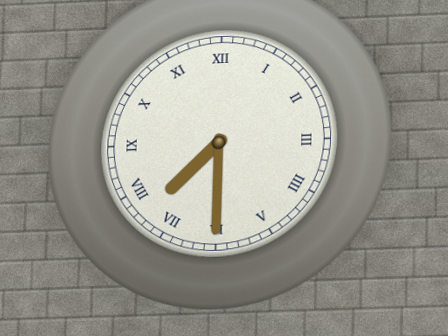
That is h=7 m=30
